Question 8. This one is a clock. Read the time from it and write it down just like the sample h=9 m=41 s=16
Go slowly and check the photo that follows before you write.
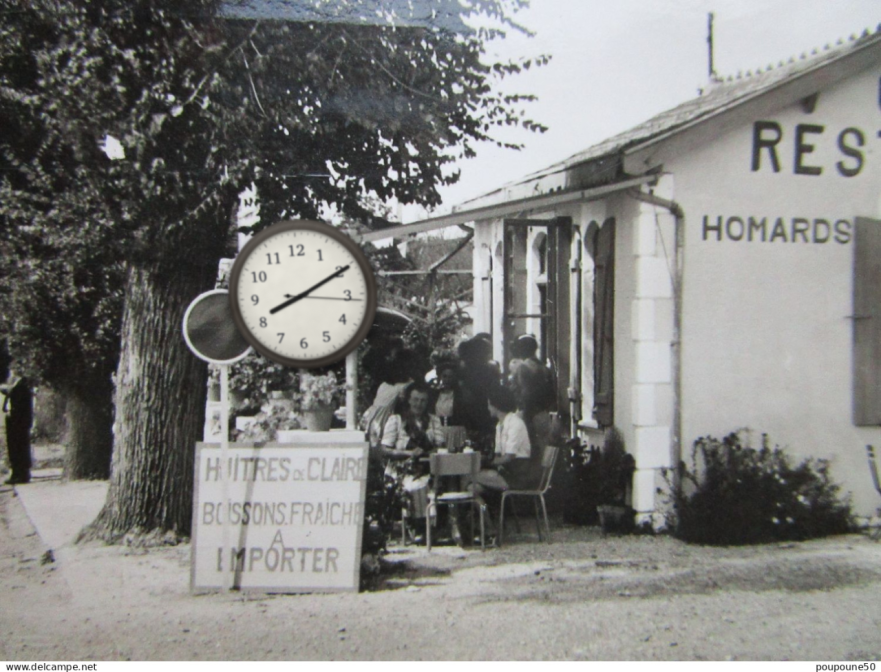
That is h=8 m=10 s=16
